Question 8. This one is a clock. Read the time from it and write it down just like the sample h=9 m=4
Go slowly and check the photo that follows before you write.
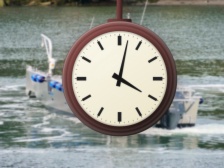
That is h=4 m=2
